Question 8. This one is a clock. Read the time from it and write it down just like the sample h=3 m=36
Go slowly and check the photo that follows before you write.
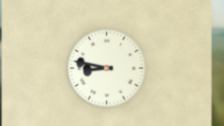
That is h=8 m=47
